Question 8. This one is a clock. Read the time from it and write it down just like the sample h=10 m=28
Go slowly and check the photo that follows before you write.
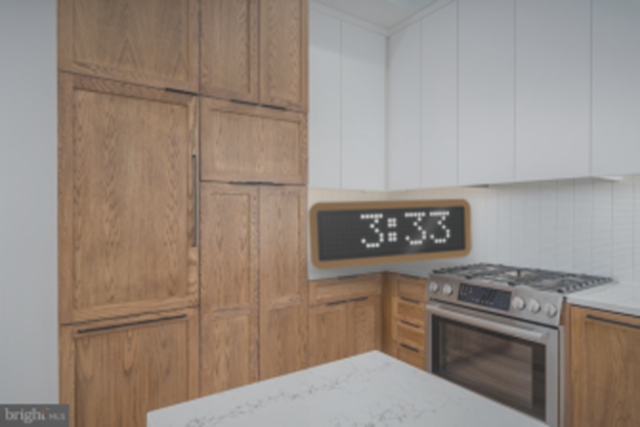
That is h=3 m=33
